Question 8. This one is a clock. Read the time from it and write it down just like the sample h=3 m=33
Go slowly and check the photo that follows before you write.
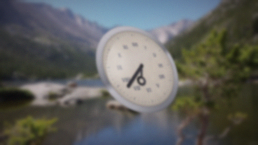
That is h=6 m=38
